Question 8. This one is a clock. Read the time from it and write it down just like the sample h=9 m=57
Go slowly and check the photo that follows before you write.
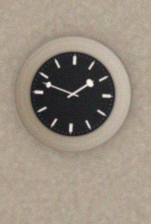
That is h=1 m=48
